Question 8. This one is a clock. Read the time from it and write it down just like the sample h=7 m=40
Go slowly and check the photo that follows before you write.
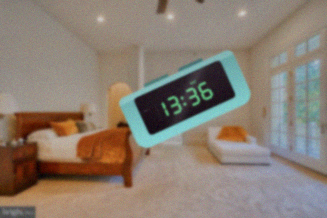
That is h=13 m=36
